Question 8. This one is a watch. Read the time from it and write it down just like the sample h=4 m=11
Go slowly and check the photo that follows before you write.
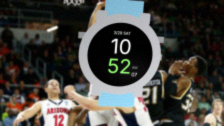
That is h=10 m=52
